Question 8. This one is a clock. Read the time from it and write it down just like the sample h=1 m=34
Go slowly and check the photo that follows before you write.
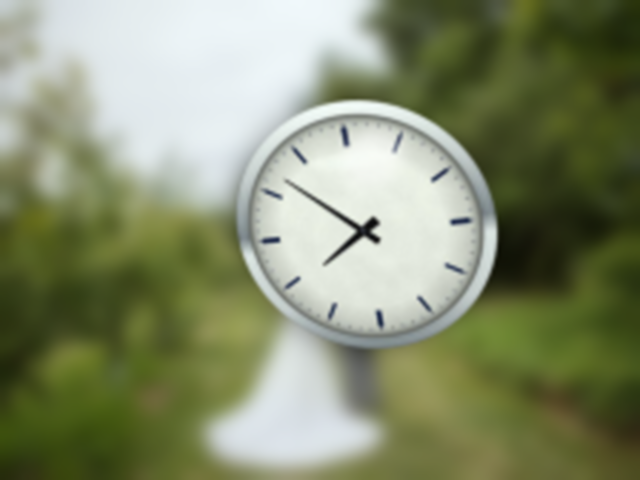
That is h=7 m=52
